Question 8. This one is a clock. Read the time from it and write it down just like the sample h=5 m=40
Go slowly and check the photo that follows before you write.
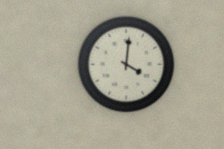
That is h=4 m=1
